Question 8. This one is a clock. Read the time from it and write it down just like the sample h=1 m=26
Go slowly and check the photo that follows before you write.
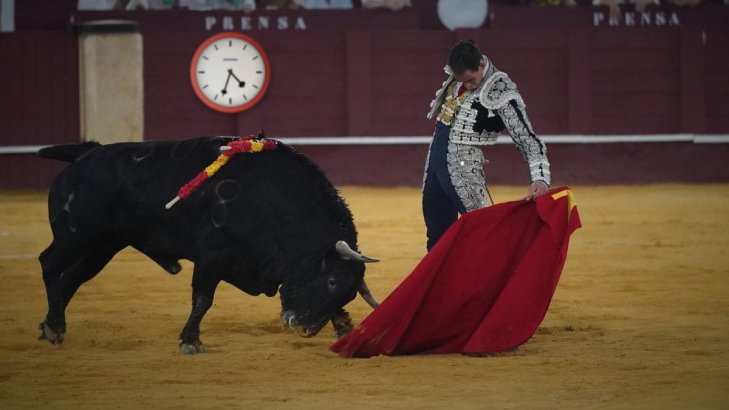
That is h=4 m=33
